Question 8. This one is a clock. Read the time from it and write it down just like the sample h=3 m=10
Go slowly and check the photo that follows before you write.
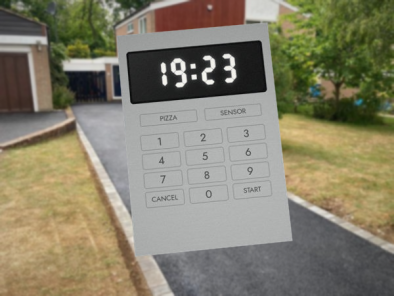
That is h=19 m=23
